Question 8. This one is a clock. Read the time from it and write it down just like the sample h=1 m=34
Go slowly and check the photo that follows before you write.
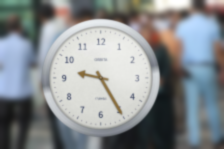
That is h=9 m=25
